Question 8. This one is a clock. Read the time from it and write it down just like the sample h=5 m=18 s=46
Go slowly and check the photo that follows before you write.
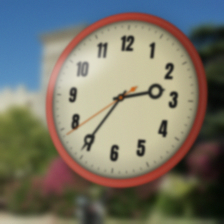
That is h=2 m=35 s=39
